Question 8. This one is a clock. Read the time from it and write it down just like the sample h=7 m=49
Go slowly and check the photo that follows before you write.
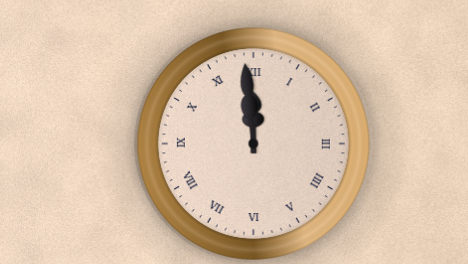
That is h=11 m=59
